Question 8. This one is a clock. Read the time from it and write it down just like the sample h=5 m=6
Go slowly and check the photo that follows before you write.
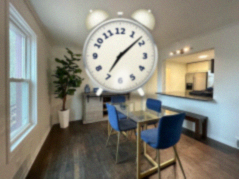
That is h=7 m=8
